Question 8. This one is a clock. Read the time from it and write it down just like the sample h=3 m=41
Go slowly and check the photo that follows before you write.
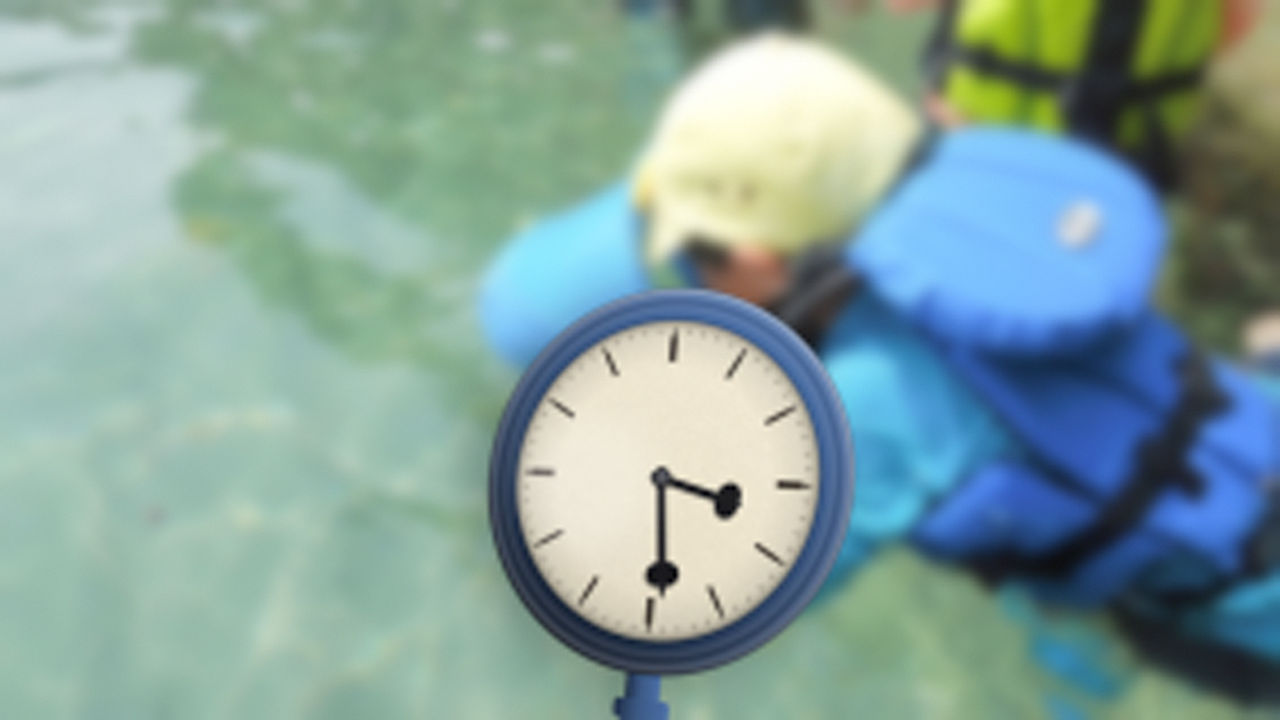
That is h=3 m=29
